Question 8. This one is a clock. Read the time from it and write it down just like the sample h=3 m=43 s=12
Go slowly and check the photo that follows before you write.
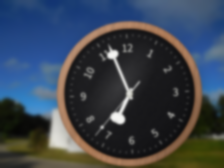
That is h=6 m=56 s=37
